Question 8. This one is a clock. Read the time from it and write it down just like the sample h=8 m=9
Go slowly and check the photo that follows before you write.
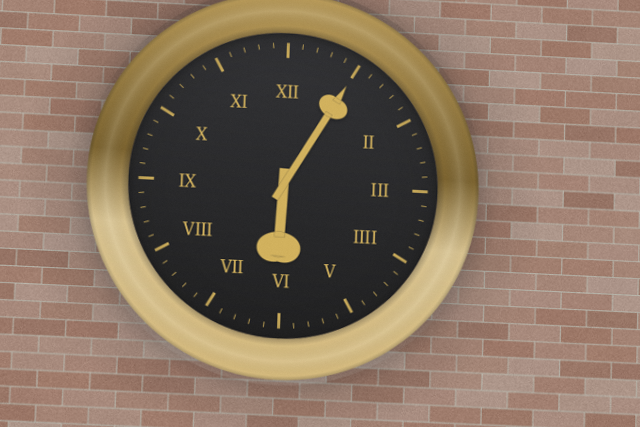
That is h=6 m=5
